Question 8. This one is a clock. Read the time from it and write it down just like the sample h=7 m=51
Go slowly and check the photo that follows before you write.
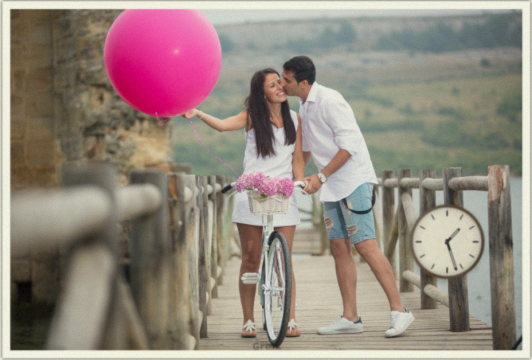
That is h=1 m=27
